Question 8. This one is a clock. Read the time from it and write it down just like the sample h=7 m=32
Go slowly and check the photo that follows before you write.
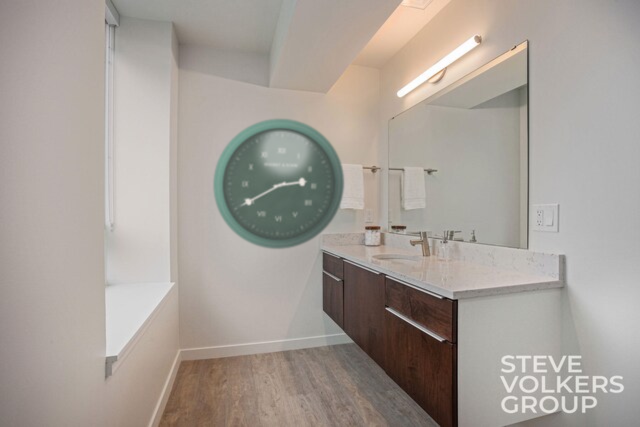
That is h=2 m=40
